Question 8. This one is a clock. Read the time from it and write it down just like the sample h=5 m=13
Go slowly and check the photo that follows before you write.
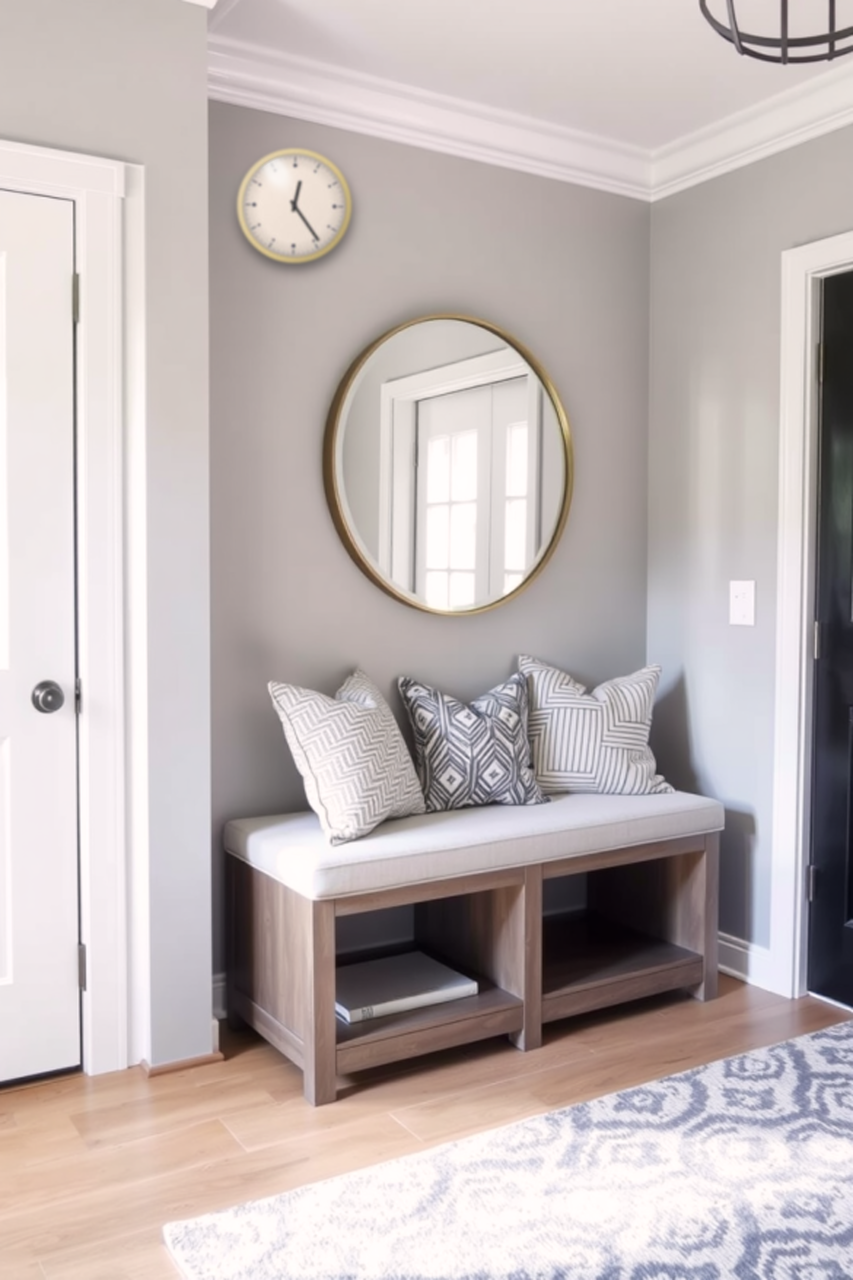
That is h=12 m=24
